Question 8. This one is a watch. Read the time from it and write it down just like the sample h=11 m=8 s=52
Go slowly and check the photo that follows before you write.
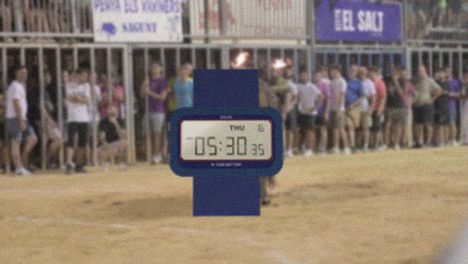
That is h=5 m=30 s=35
